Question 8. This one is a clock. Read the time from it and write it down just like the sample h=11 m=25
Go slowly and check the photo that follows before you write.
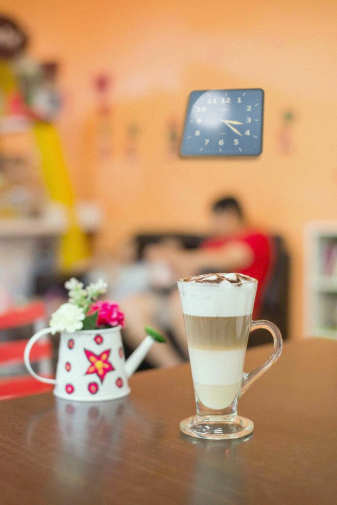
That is h=3 m=22
